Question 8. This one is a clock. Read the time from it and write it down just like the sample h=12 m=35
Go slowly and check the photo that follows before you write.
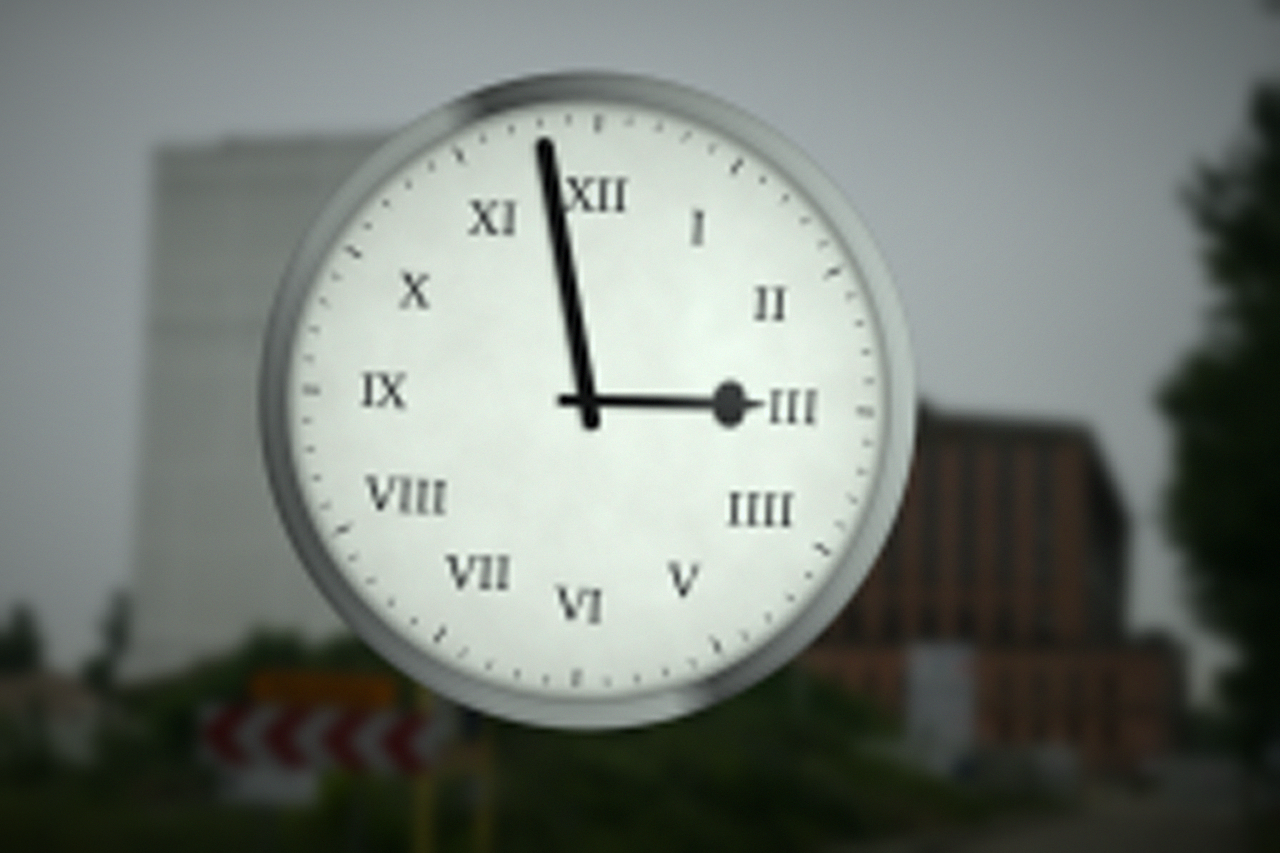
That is h=2 m=58
